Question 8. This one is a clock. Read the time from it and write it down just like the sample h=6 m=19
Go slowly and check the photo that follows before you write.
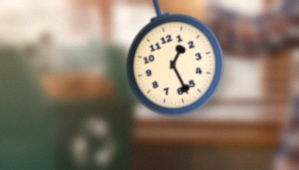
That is h=1 m=28
